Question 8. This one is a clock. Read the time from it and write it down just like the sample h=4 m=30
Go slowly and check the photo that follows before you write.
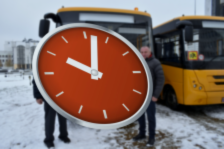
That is h=10 m=2
